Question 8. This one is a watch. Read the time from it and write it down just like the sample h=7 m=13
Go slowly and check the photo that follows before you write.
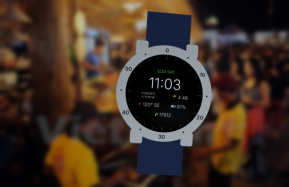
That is h=11 m=3
